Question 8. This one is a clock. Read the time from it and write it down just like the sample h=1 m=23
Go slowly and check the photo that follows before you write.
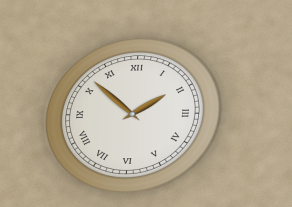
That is h=1 m=52
